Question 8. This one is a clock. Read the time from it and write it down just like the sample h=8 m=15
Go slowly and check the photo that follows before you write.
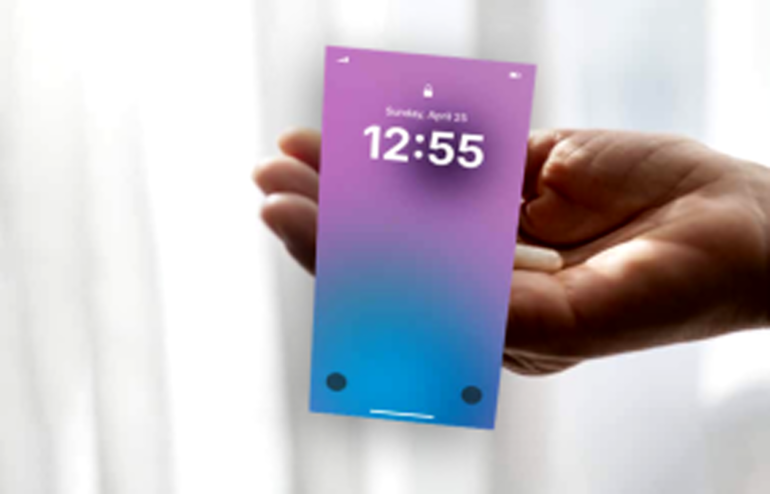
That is h=12 m=55
